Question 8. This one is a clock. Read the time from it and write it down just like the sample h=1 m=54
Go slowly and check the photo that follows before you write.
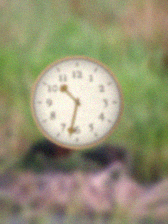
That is h=10 m=32
